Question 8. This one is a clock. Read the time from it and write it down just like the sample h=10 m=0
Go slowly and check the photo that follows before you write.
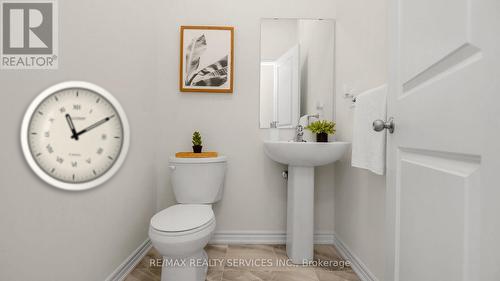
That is h=11 m=10
